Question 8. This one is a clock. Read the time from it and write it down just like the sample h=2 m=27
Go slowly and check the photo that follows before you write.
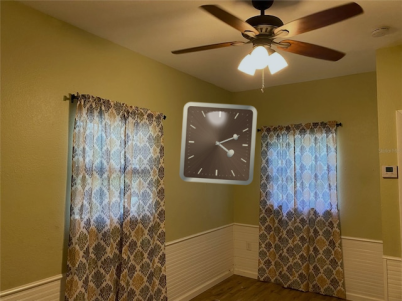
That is h=4 m=11
